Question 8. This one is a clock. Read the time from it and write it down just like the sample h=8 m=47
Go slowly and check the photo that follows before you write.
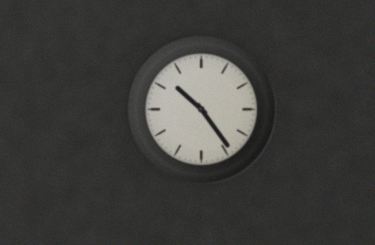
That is h=10 m=24
